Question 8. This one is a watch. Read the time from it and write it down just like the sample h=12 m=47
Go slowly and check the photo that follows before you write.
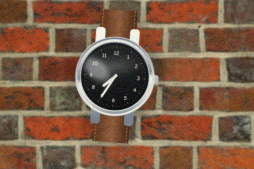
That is h=7 m=35
